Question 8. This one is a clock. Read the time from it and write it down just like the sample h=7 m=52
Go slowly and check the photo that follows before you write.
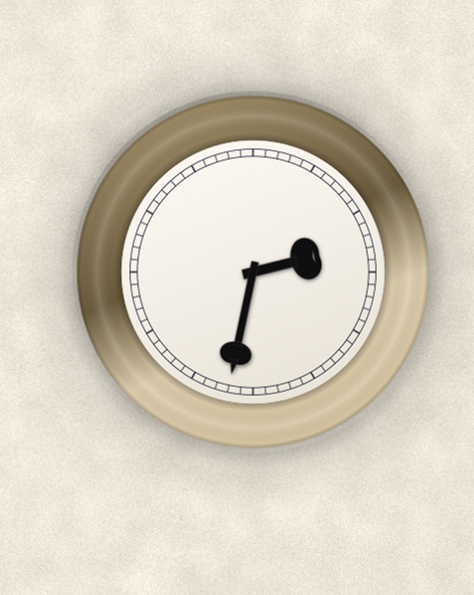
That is h=2 m=32
